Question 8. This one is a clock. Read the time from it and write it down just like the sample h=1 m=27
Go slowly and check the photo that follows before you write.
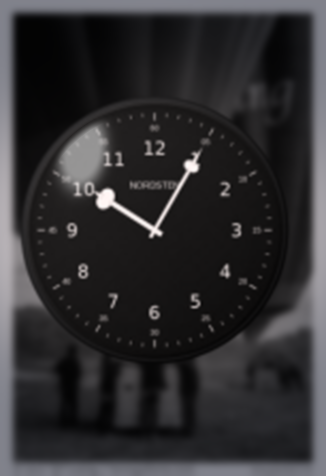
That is h=10 m=5
